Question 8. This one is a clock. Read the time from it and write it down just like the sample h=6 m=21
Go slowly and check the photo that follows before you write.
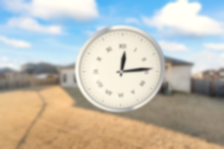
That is h=12 m=14
